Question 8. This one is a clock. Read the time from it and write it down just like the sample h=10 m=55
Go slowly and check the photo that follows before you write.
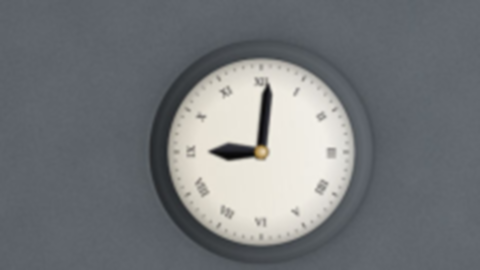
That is h=9 m=1
